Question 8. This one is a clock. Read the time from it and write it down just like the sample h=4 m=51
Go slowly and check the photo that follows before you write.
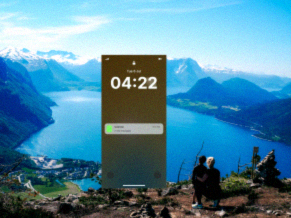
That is h=4 m=22
